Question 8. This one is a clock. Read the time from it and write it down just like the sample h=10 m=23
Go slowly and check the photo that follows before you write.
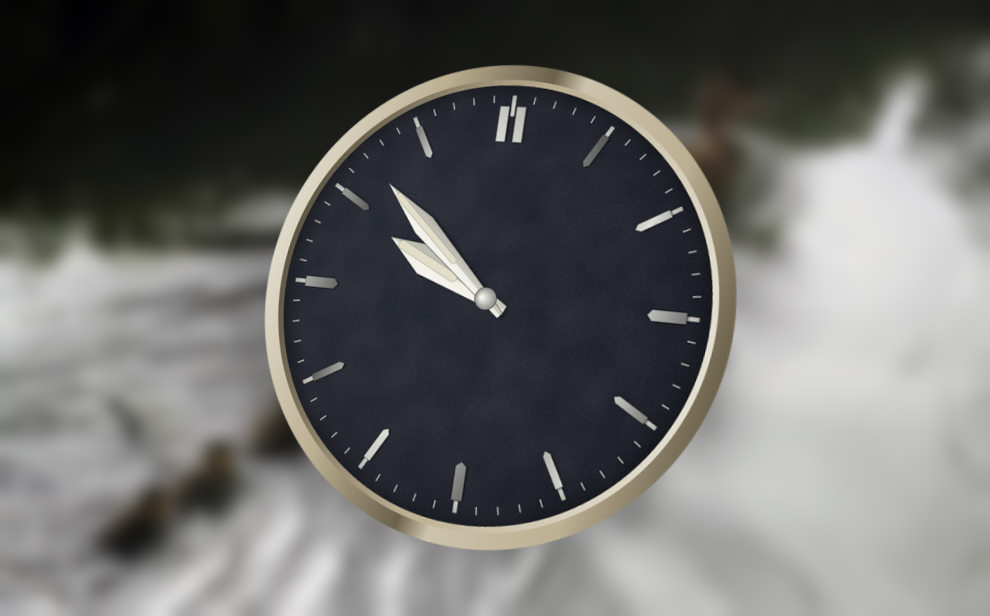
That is h=9 m=52
